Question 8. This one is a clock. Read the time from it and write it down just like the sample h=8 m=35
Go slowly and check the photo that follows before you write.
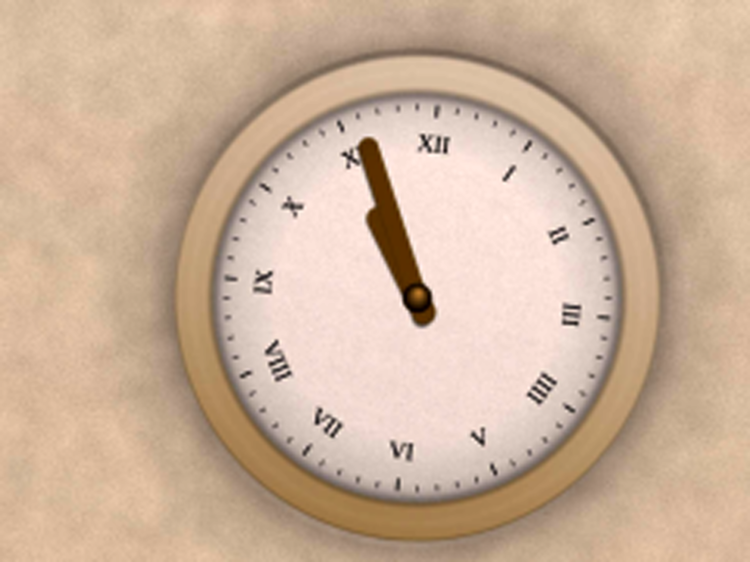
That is h=10 m=56
